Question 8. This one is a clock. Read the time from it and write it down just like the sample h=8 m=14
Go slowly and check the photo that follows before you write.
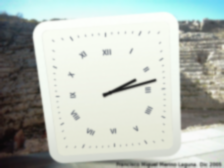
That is h=2 m=13
